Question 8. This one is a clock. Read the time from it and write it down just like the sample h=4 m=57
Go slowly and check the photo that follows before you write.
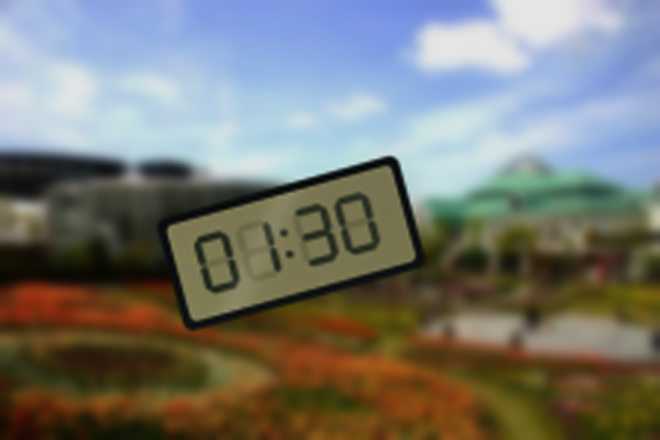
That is h=1 m=30
